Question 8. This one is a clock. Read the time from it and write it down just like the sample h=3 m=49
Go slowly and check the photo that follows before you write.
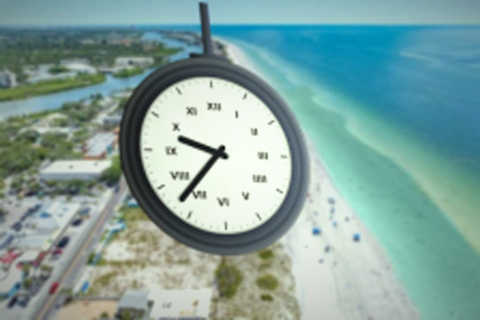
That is h=9 m=37
